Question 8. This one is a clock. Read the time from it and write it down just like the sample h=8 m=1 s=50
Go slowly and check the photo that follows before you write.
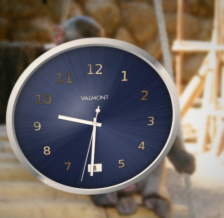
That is h=9 m=30 s=32
